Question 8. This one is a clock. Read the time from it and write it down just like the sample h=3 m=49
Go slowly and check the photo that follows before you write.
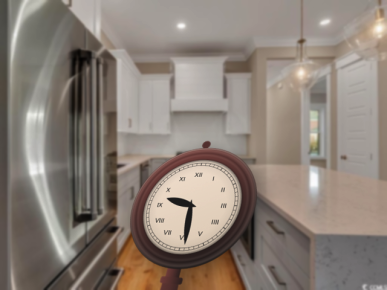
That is h=9 m=29
